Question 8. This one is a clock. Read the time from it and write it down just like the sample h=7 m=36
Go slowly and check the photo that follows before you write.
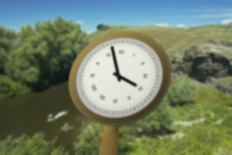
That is h=3 m=57
